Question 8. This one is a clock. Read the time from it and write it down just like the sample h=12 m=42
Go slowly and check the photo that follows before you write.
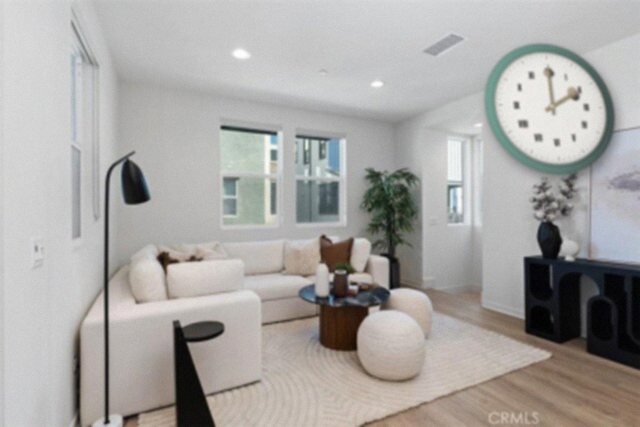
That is h=2 m=0
